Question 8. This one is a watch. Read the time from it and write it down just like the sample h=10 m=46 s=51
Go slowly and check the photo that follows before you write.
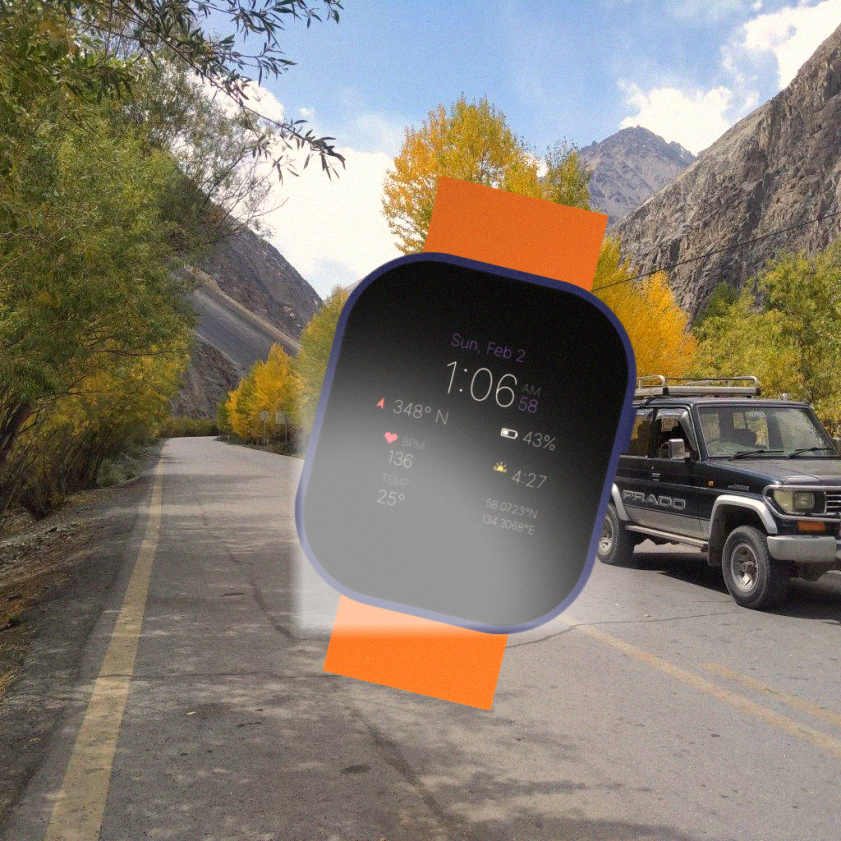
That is h=1 m=6 s=58
